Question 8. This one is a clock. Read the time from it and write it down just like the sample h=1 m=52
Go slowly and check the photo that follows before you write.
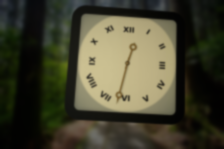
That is h=12 m=32
